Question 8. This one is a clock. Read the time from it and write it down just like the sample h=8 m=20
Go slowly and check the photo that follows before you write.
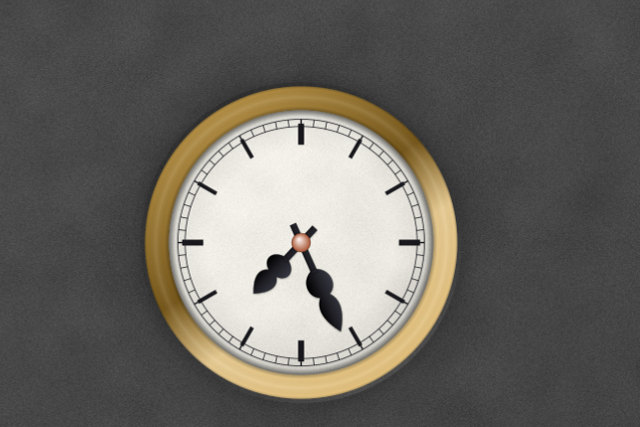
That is h=7 m=26
